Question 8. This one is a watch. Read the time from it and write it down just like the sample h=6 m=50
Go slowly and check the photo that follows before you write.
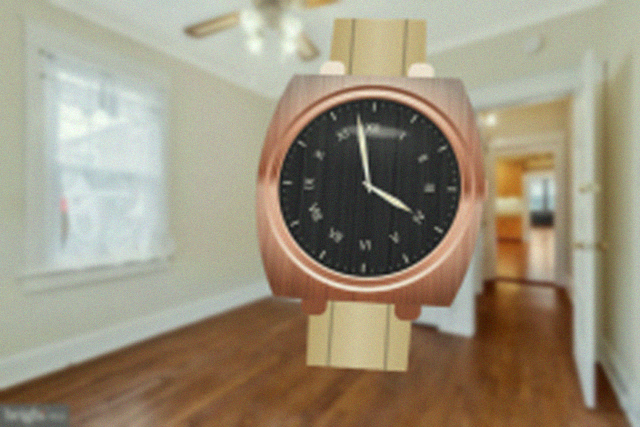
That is h=3 m=58
